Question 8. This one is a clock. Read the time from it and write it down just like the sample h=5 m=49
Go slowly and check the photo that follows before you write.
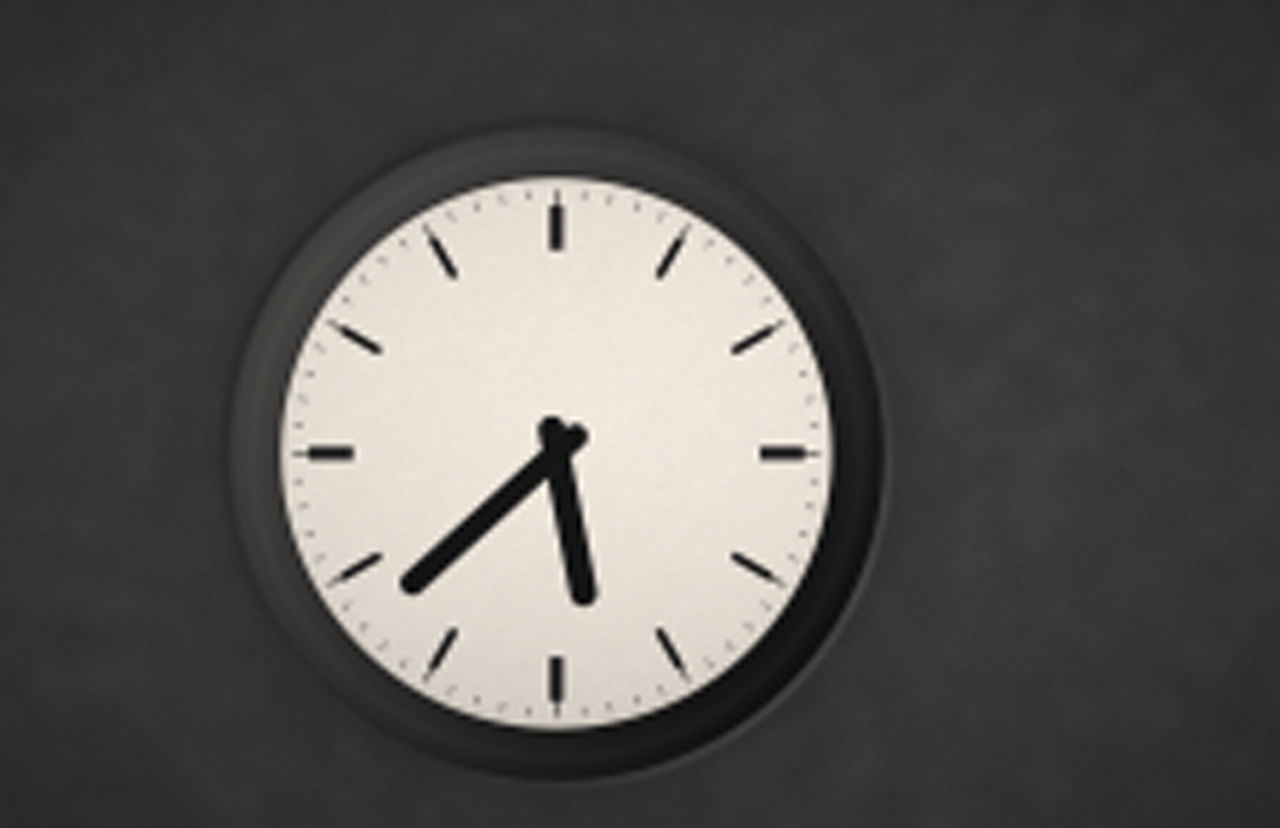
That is h=5 m=38
